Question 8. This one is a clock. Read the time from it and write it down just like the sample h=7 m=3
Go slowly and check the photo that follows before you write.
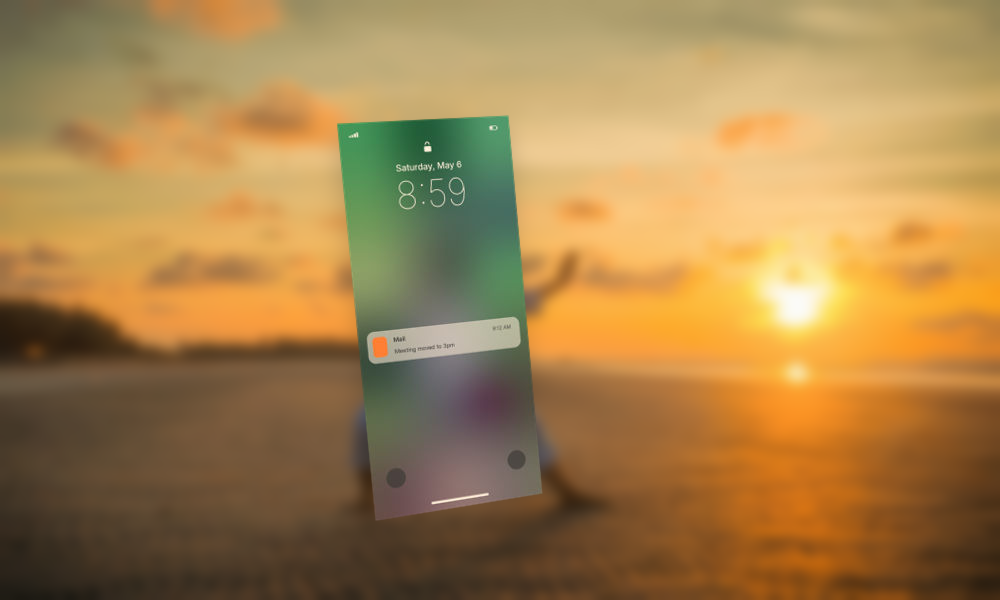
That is h=8 m=59
